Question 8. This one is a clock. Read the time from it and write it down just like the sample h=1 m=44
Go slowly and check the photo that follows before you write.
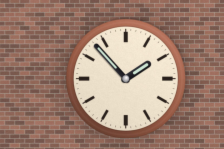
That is h=1 m=53
